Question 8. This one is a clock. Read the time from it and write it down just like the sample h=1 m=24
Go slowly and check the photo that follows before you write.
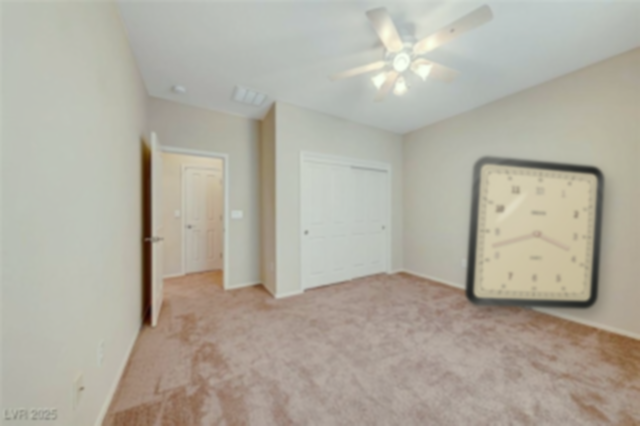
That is h=3 m=42
